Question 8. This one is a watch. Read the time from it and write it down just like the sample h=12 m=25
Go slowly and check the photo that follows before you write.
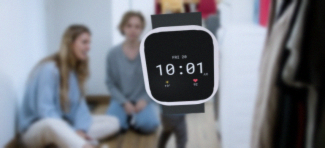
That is h=10 m=1
